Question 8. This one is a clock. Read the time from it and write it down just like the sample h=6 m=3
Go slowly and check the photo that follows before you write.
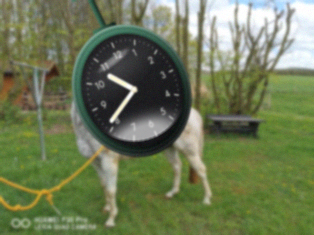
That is h=10 m=41
